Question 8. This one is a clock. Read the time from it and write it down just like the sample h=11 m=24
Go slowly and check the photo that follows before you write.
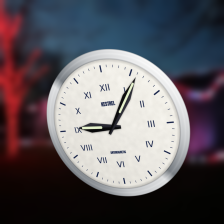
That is h=9 m=6
